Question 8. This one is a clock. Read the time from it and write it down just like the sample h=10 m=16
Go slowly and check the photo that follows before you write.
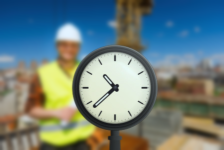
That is h=10 m=38
